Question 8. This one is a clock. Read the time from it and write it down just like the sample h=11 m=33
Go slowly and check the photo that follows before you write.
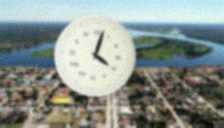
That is h=4 m=2
